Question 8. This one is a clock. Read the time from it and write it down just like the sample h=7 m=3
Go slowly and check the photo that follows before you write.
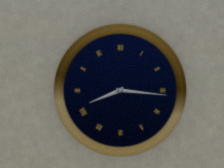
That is h=8 m=16
